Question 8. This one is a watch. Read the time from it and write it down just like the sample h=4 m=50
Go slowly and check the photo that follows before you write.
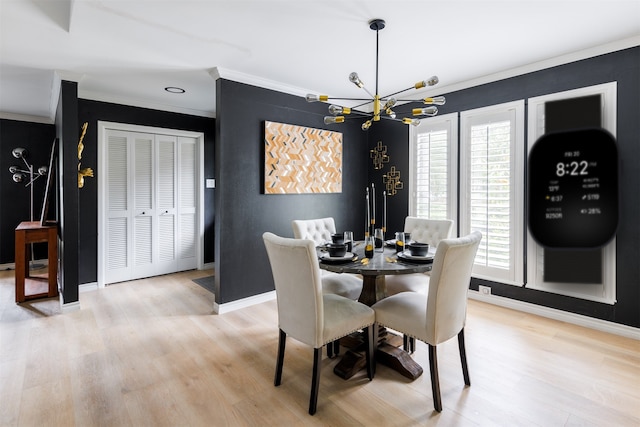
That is h=8 m=22
